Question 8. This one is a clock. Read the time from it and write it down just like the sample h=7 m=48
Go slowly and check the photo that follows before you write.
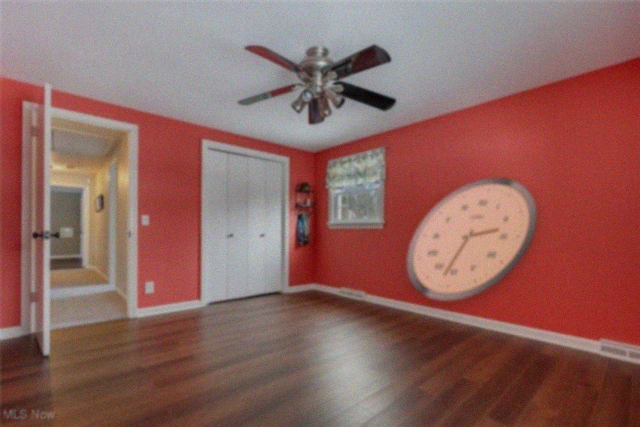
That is h=2 m=32
